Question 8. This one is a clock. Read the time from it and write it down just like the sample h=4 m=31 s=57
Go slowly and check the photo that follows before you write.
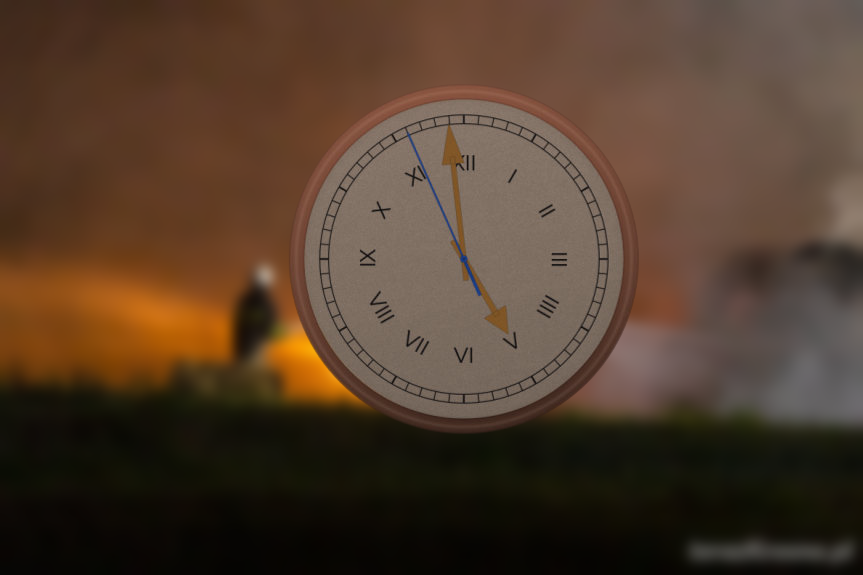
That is h=4 m=58 s=56
